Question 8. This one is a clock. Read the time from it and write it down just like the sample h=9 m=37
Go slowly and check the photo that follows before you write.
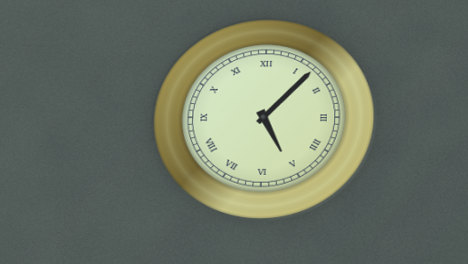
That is h=5 m=7
